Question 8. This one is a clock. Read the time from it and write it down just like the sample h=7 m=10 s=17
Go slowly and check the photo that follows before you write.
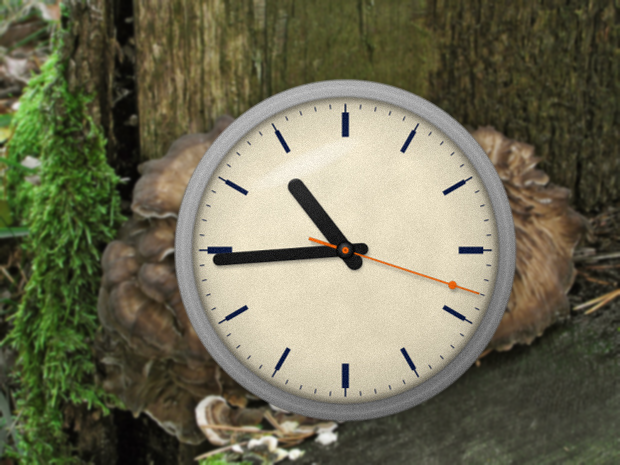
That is h=10 m=44 s=18
